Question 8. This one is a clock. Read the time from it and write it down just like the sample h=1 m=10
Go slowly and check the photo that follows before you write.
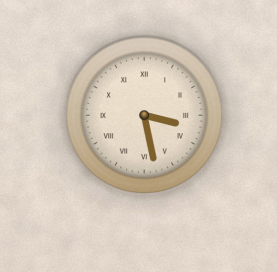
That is h=3 m=28
